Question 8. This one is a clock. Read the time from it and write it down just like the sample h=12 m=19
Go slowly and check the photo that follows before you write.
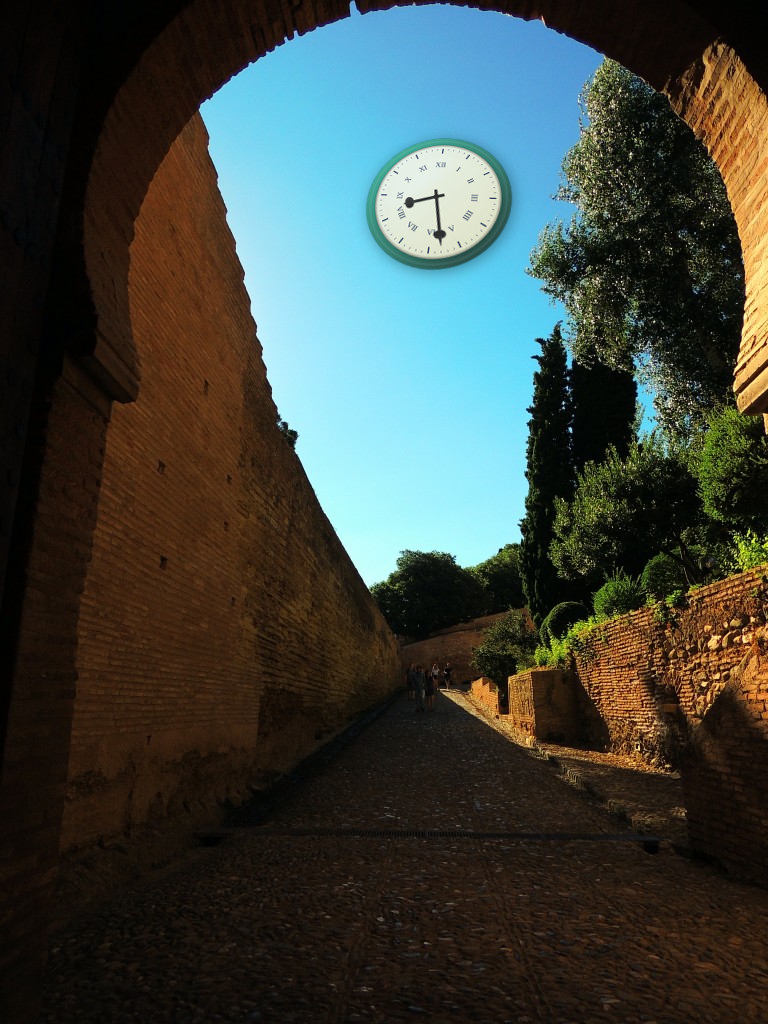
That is h=8 m=28
